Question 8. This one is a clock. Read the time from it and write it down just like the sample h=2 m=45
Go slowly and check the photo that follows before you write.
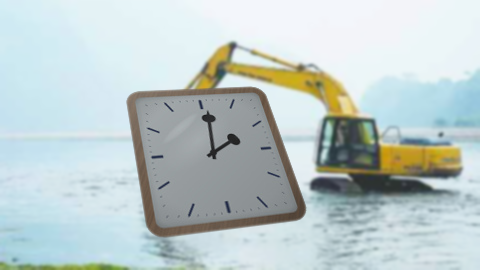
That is h=2 m=1
